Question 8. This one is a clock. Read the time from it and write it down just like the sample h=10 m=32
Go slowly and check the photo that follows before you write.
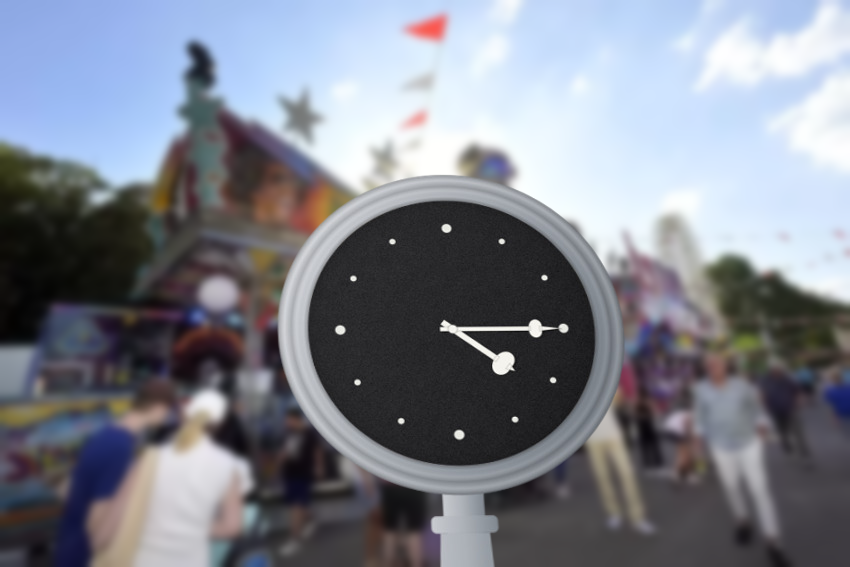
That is h=4 m=15
